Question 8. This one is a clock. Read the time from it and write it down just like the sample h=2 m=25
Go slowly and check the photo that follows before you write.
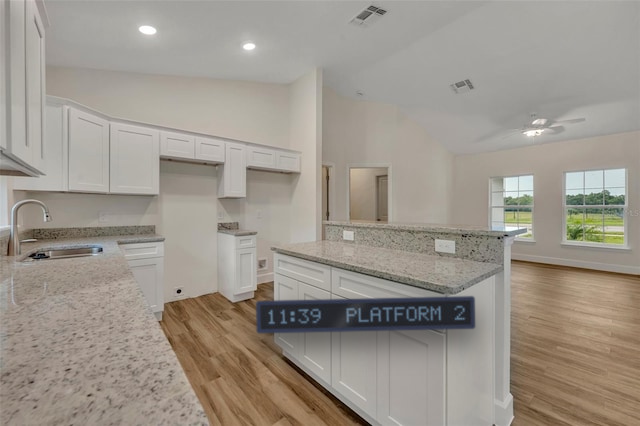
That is h=11 m=39
